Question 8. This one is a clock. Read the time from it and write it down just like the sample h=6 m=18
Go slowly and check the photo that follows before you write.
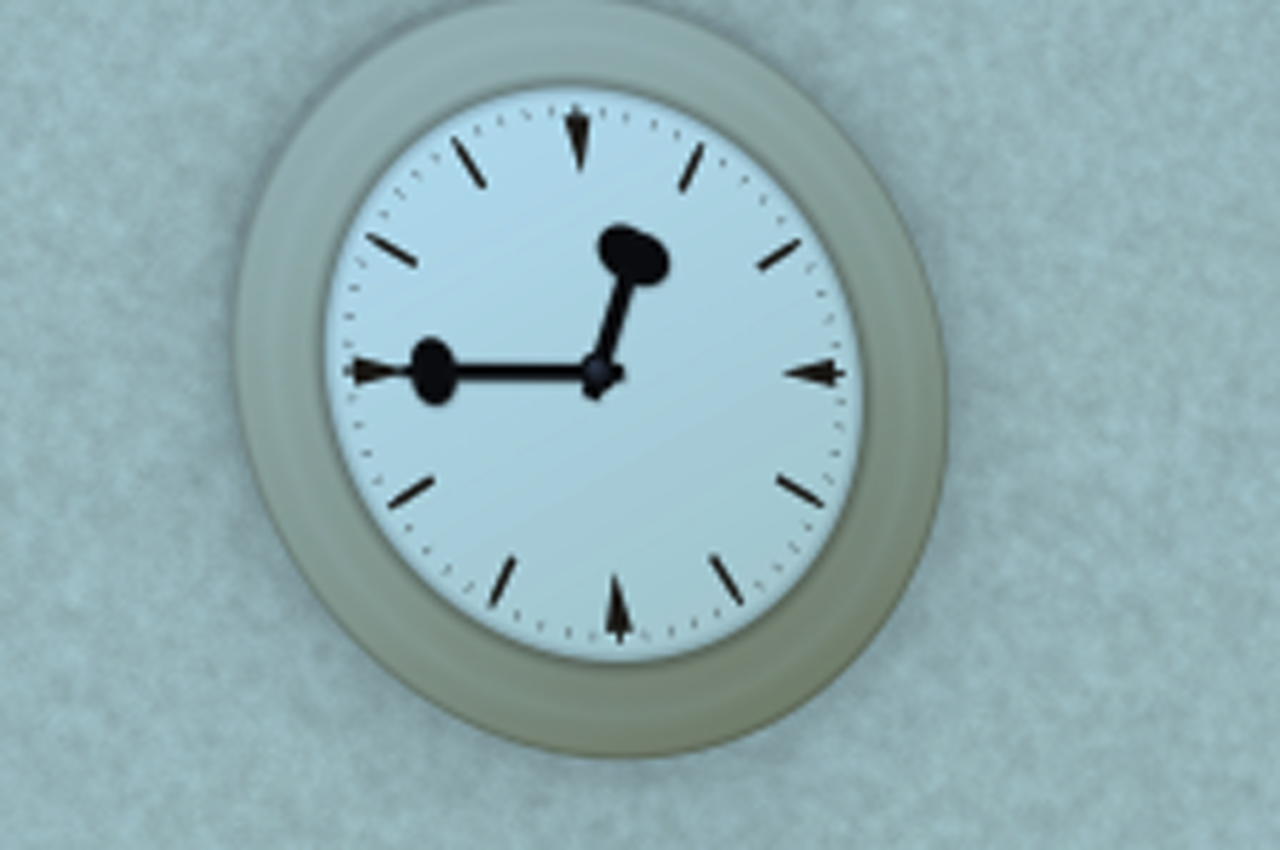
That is h=12 m=45
